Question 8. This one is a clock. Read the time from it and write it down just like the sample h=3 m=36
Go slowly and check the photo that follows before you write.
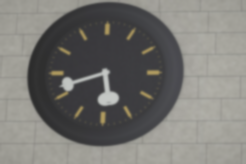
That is h=5 m=42
